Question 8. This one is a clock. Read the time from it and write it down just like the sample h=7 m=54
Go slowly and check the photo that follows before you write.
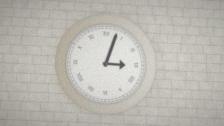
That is h=3 m=3
